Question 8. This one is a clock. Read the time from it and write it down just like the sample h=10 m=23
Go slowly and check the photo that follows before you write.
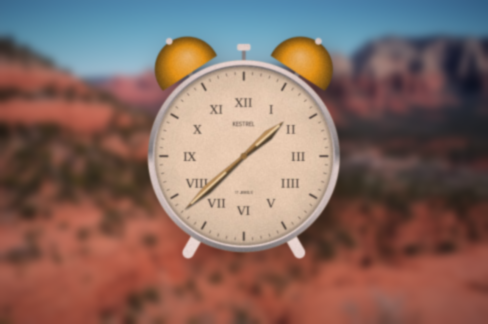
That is h=1 m=38
